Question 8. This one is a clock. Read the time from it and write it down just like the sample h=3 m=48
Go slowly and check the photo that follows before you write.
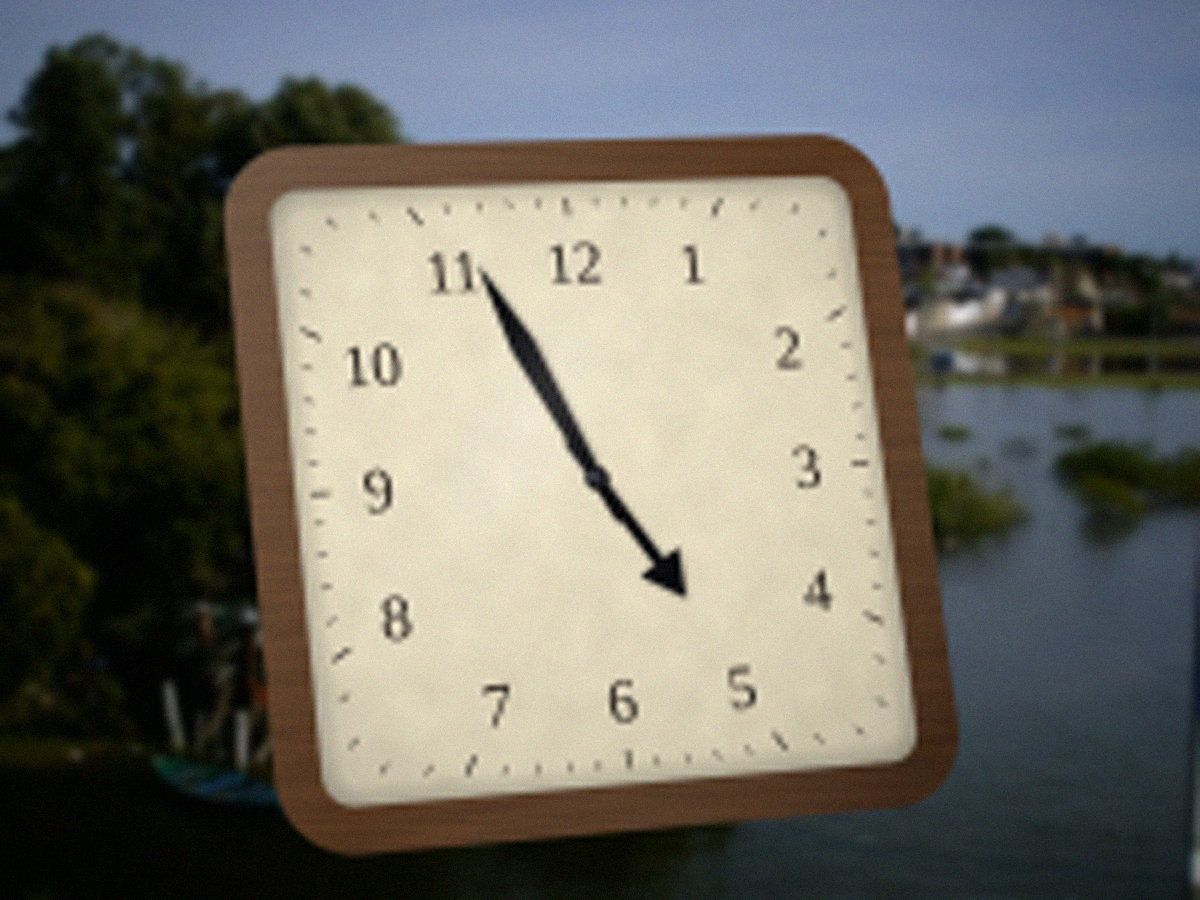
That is h=4 m=56
